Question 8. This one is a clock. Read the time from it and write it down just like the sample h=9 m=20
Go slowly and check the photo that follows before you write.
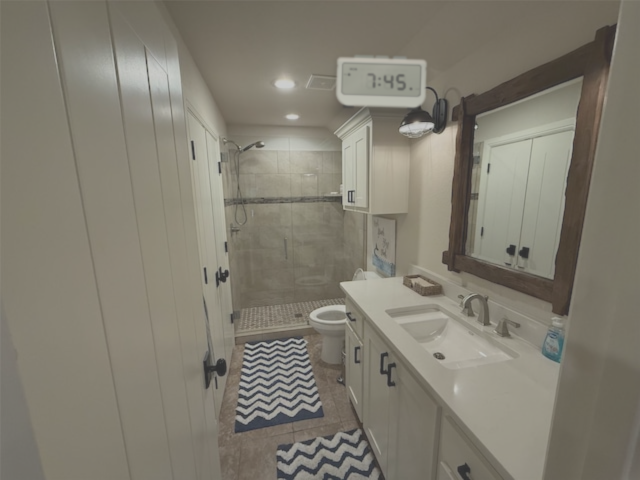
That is h=7 m=45
